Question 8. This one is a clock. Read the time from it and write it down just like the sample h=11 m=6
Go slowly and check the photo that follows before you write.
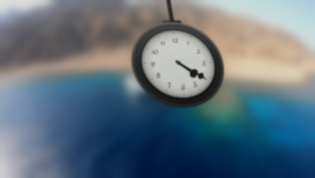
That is h=4 m=21
